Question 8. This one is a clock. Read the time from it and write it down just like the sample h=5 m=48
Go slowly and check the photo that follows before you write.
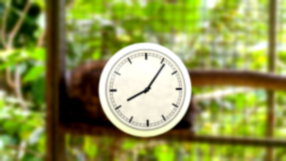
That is h=8 m=6
